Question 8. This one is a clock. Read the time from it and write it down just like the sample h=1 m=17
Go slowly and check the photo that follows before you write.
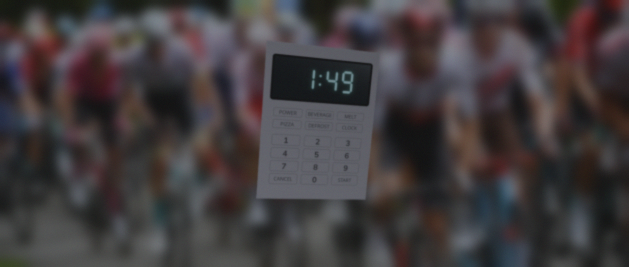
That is h=1 m=49
